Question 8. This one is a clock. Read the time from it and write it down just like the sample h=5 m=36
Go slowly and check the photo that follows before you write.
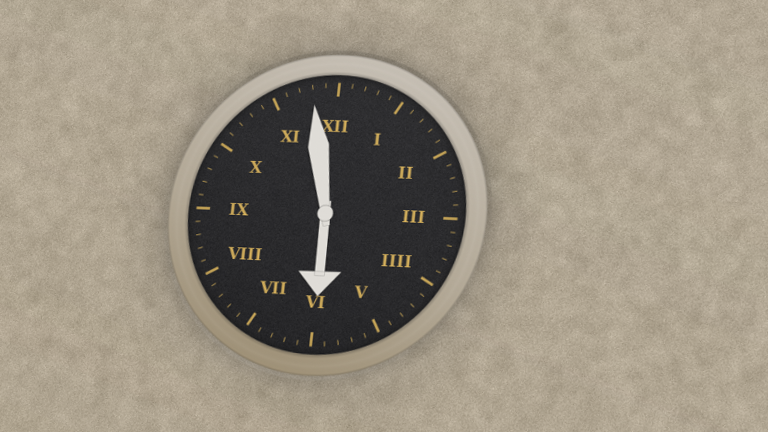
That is h=5 m=58
